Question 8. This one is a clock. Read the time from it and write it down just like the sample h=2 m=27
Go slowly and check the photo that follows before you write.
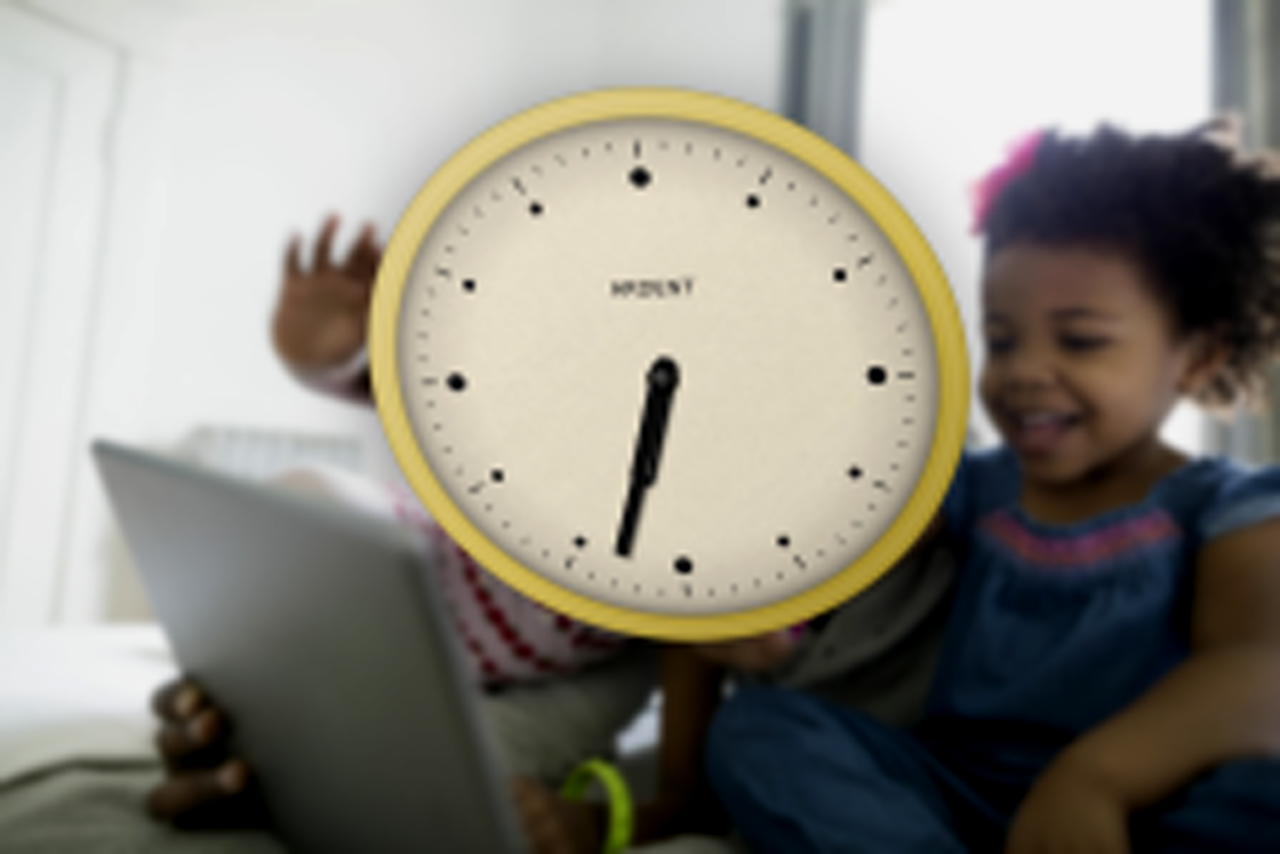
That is h=6 m=33
